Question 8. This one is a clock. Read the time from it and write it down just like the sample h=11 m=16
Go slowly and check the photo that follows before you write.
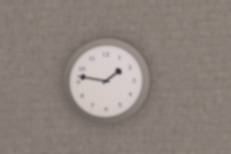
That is h=1 m=47
